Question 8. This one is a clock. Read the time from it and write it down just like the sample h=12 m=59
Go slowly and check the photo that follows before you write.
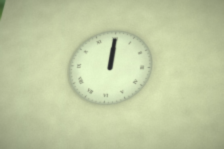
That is h=12 m=0
